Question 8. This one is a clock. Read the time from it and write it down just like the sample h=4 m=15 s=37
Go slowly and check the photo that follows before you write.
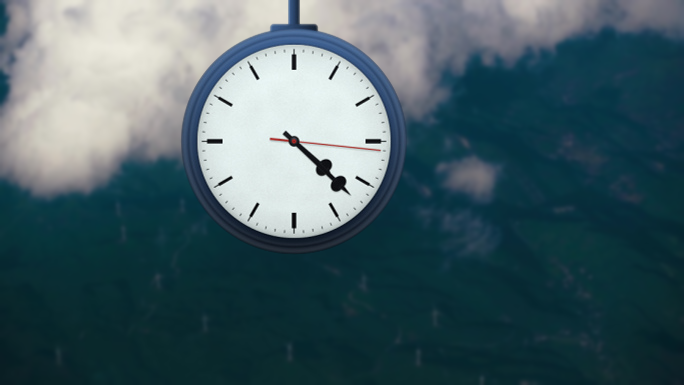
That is h=4 m=22 s=16
